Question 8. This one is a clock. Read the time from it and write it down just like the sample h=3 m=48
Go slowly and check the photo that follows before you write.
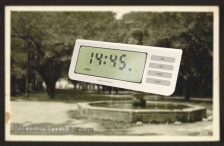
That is h=14 m=45
